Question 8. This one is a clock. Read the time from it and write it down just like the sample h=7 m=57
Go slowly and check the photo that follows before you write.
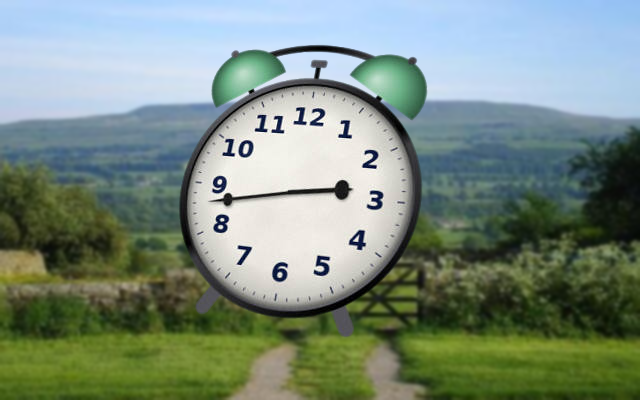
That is h=2 m=43
